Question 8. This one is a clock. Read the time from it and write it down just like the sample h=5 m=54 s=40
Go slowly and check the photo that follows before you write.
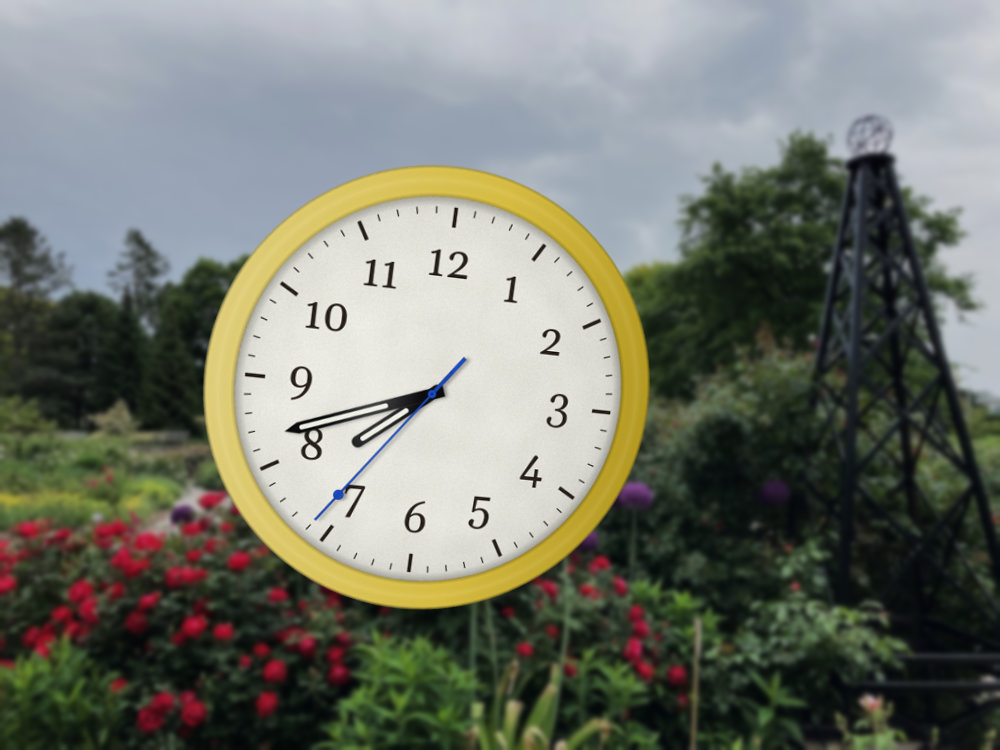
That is h=7 m=41 s=36
